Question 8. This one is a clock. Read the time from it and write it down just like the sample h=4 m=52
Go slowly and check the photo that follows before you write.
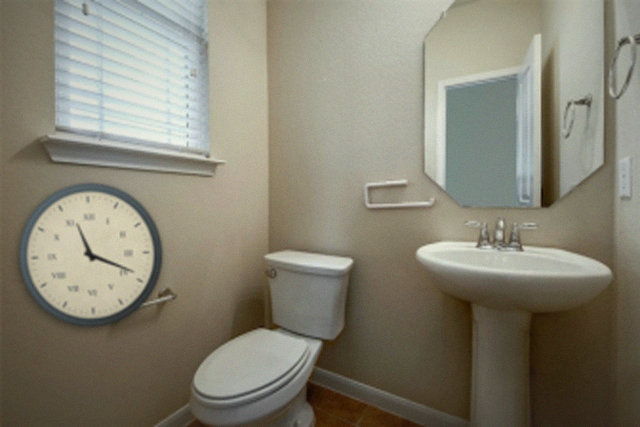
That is h=11 m=19
